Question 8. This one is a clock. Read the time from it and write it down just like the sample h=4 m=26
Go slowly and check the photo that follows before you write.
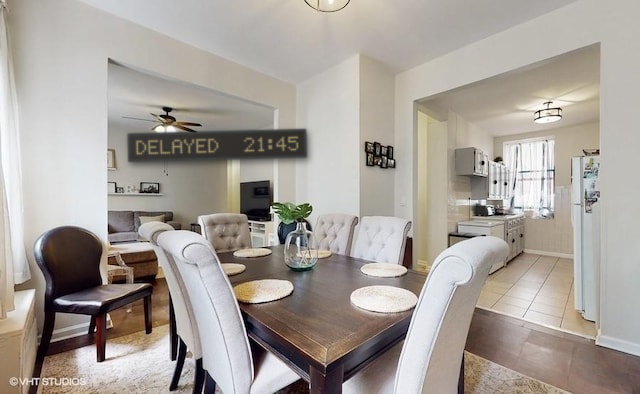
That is h=21 m=45
